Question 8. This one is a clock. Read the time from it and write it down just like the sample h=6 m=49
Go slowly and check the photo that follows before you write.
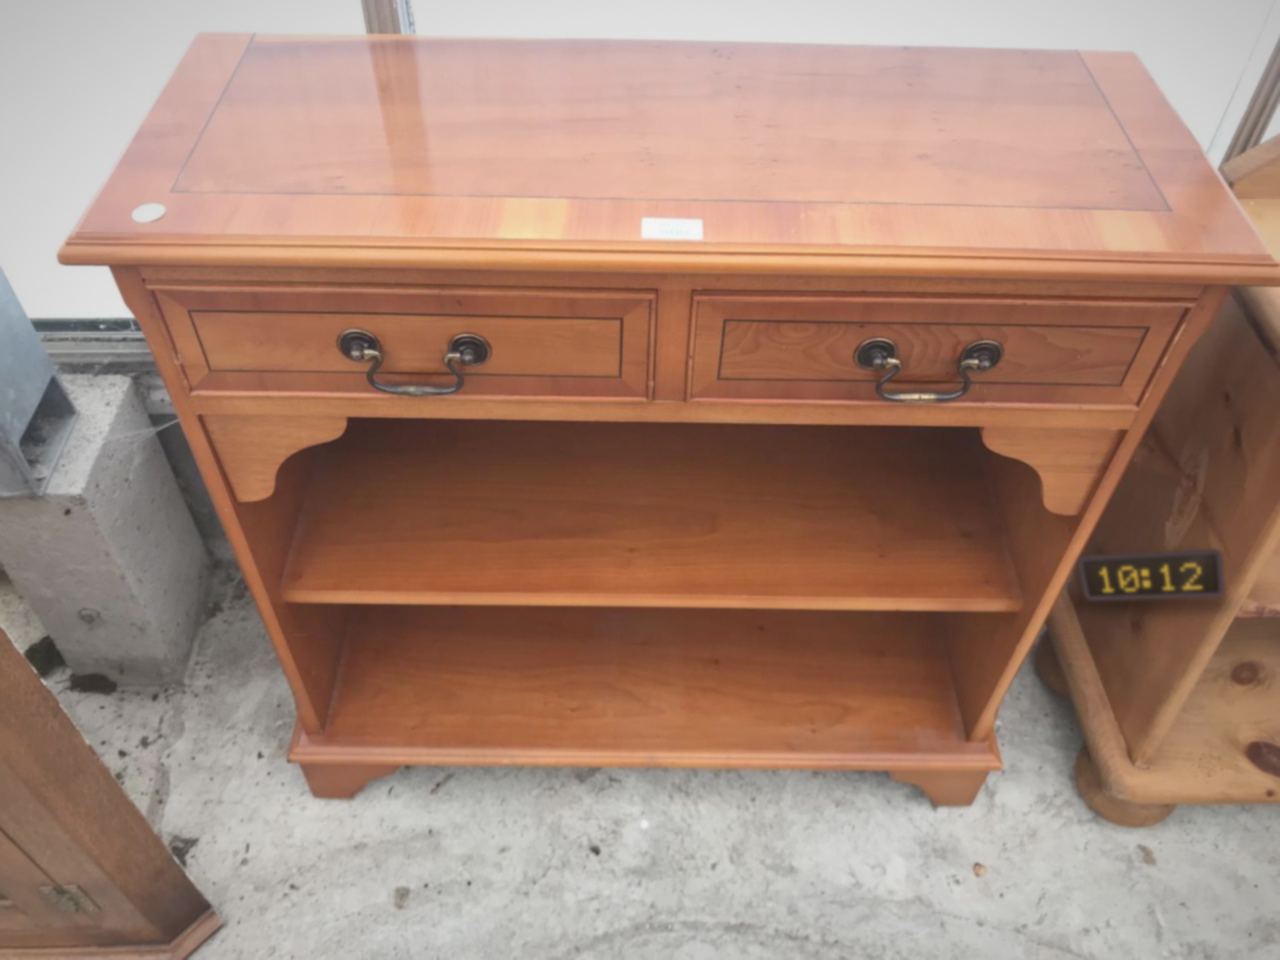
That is h=10 m=12
